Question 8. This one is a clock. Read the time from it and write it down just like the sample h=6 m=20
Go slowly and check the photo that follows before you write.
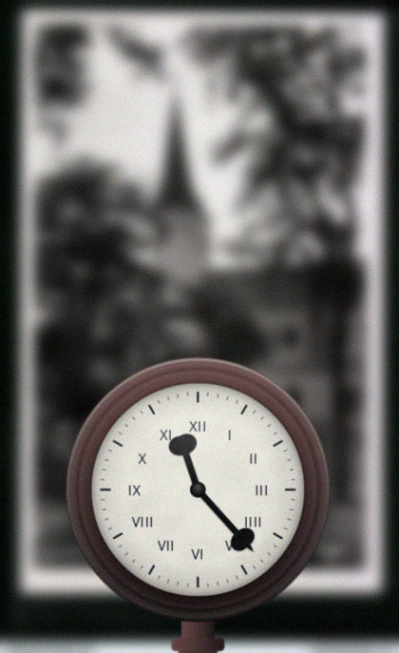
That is h=11 m=23
